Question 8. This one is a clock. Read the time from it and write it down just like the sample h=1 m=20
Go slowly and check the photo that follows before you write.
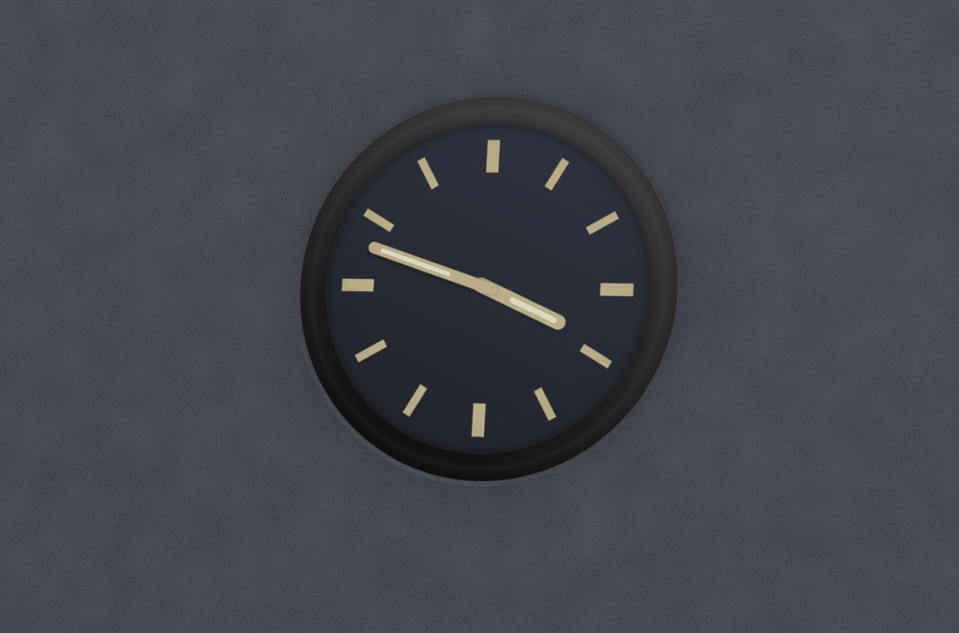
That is h=3 m=48
